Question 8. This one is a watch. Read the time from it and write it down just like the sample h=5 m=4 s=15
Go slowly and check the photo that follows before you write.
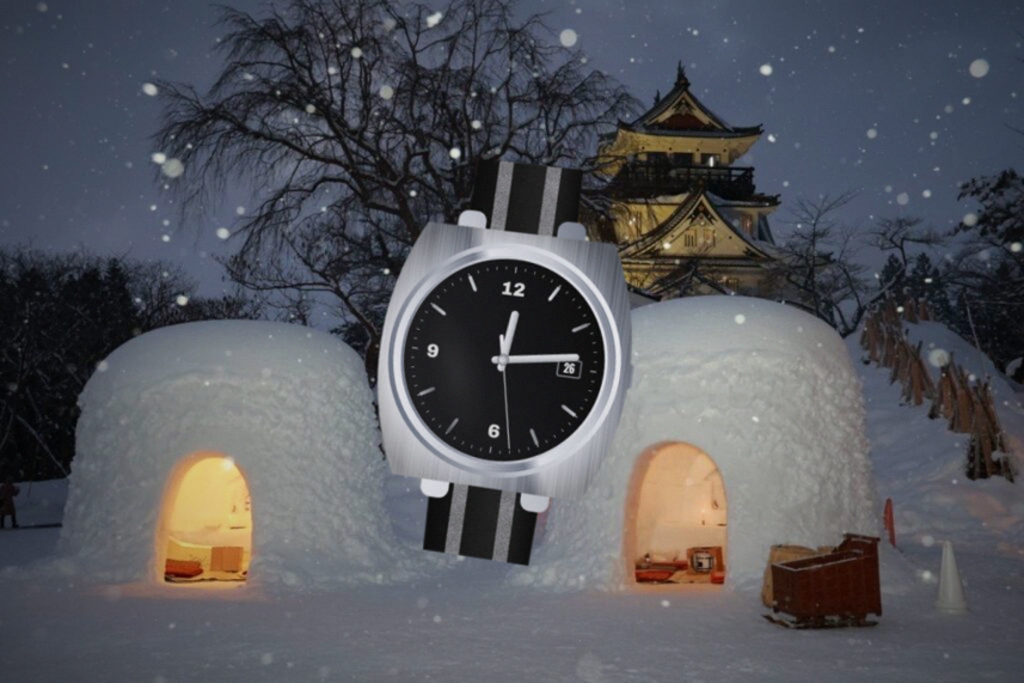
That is h=12 m=13 s=28
